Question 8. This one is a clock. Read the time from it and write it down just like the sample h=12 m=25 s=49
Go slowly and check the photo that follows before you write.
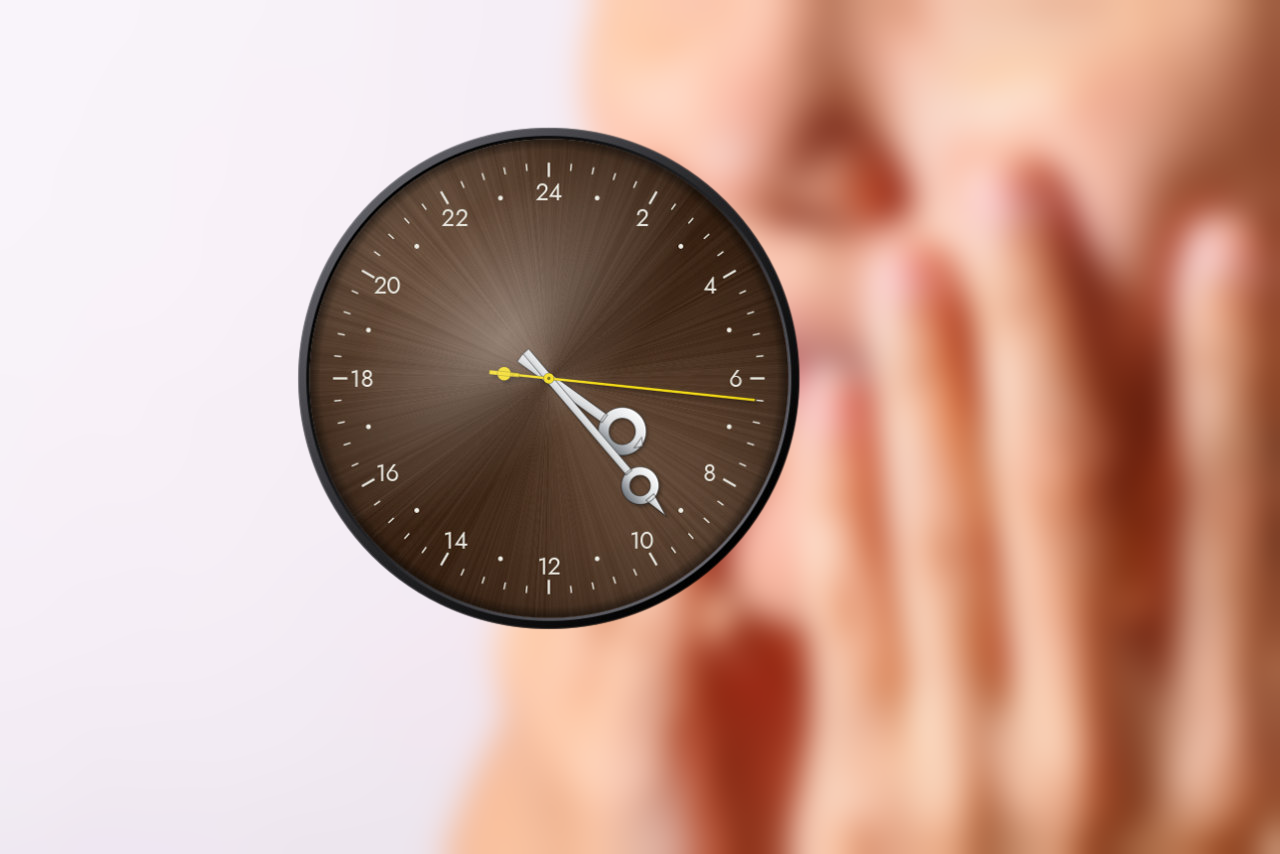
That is h=8 m=23 s=16
